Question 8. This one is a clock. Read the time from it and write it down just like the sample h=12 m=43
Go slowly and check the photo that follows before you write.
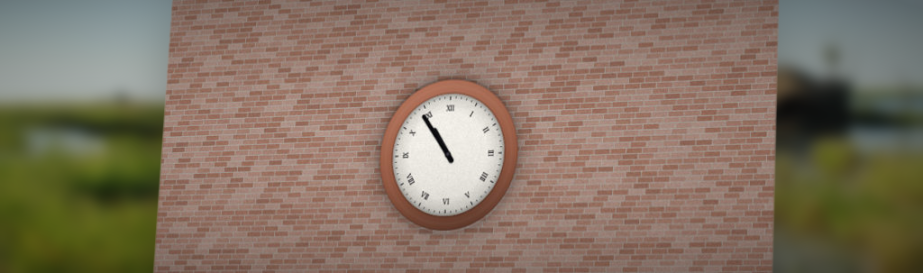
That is h=10 m=54
